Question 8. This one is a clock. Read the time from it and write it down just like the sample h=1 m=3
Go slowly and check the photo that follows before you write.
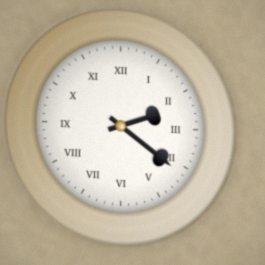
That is h=2 m=21
